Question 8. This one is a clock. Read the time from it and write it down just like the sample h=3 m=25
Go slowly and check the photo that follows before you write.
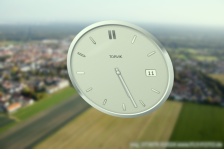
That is h=5 m=27
